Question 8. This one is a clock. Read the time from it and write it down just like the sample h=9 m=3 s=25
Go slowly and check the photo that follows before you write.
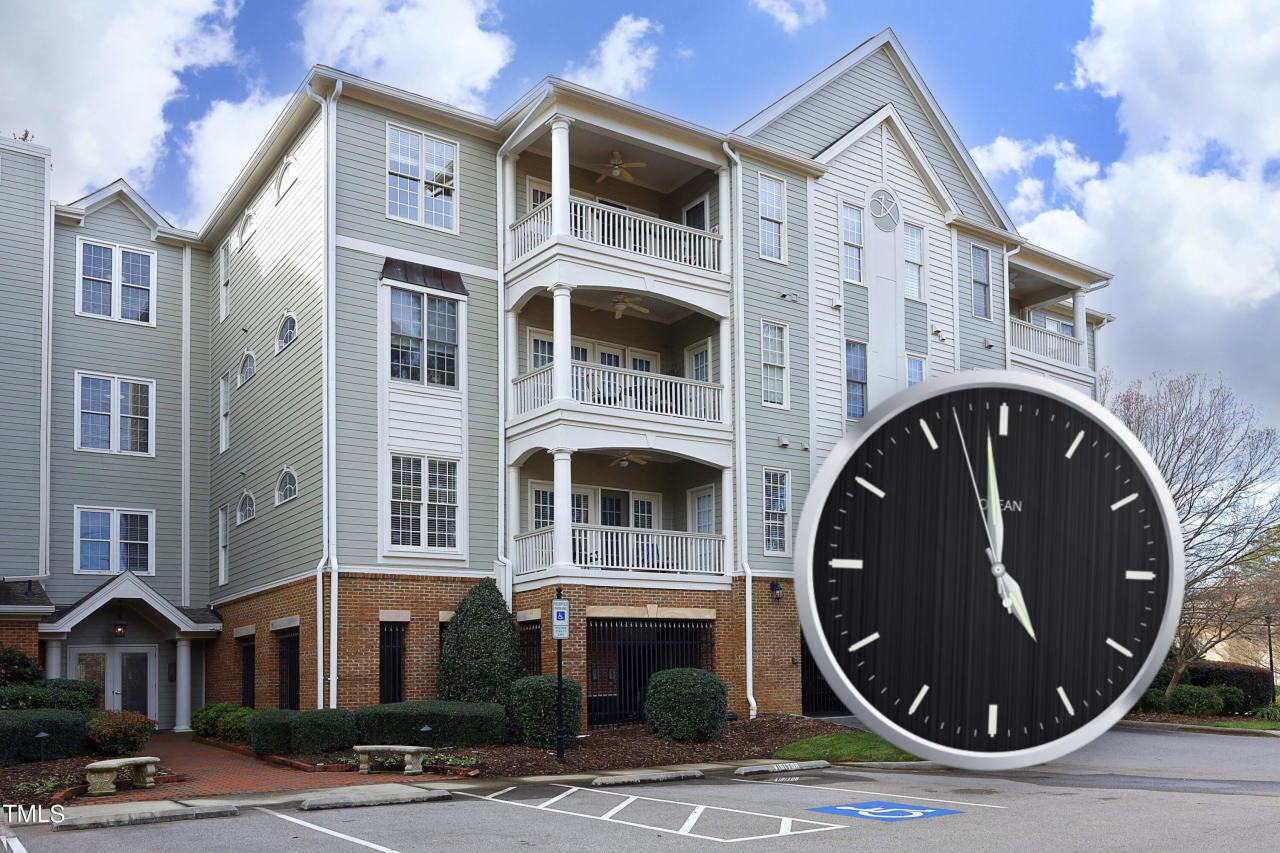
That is h=4 m=58 s=57
